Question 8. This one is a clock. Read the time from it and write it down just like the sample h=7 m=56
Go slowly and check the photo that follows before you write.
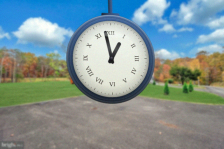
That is h=12 m=58
